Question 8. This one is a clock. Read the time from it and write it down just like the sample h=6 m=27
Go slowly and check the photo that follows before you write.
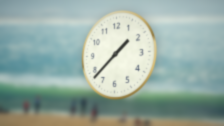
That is h=1 m=38
